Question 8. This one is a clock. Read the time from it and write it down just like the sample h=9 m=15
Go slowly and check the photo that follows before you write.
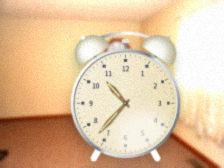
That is h=10 m=37
